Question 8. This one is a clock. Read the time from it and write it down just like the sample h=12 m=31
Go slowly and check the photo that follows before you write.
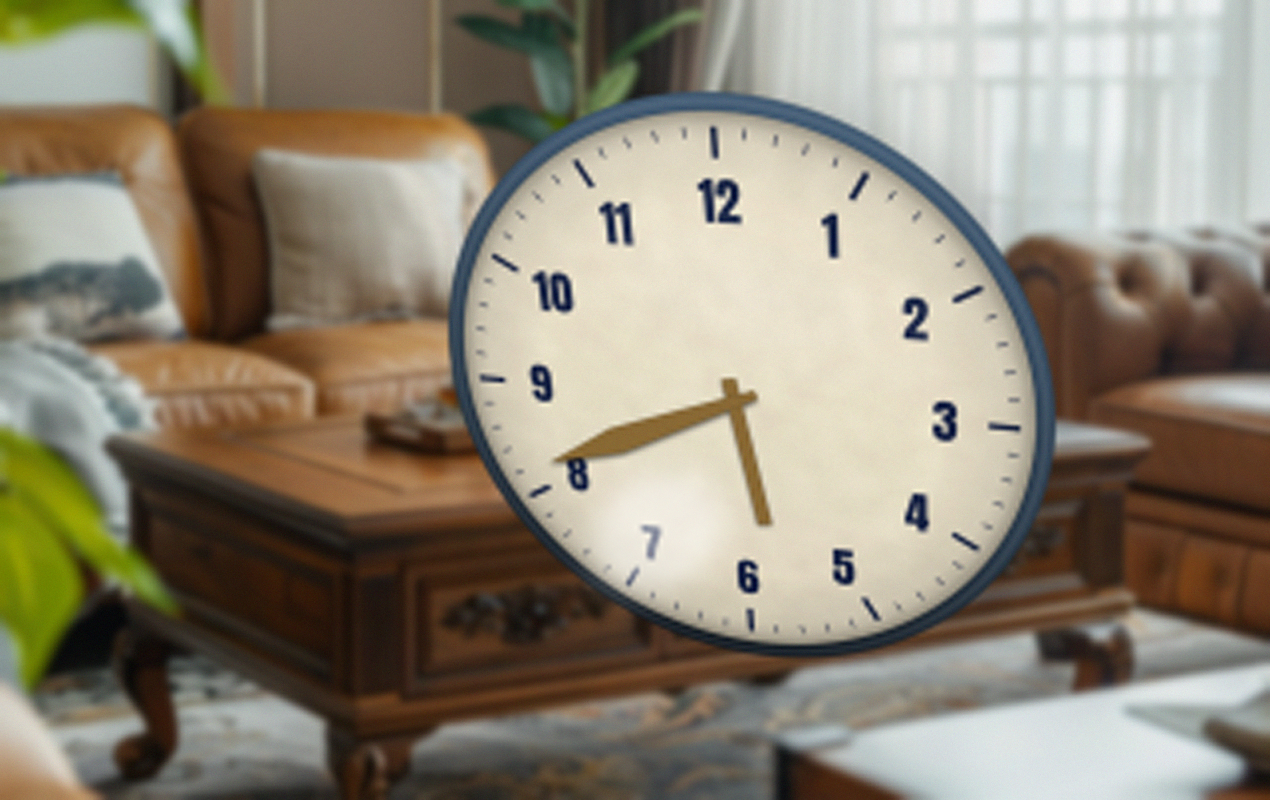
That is h=5 m=41
